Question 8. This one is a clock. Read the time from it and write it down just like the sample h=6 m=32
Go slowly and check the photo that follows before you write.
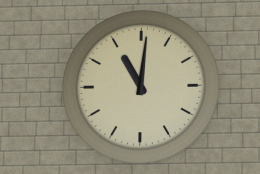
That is h=11 m=1
